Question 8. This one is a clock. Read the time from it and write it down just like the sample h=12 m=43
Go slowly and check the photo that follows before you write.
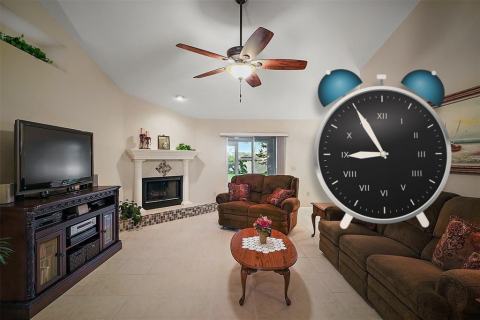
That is h=8 m=55
